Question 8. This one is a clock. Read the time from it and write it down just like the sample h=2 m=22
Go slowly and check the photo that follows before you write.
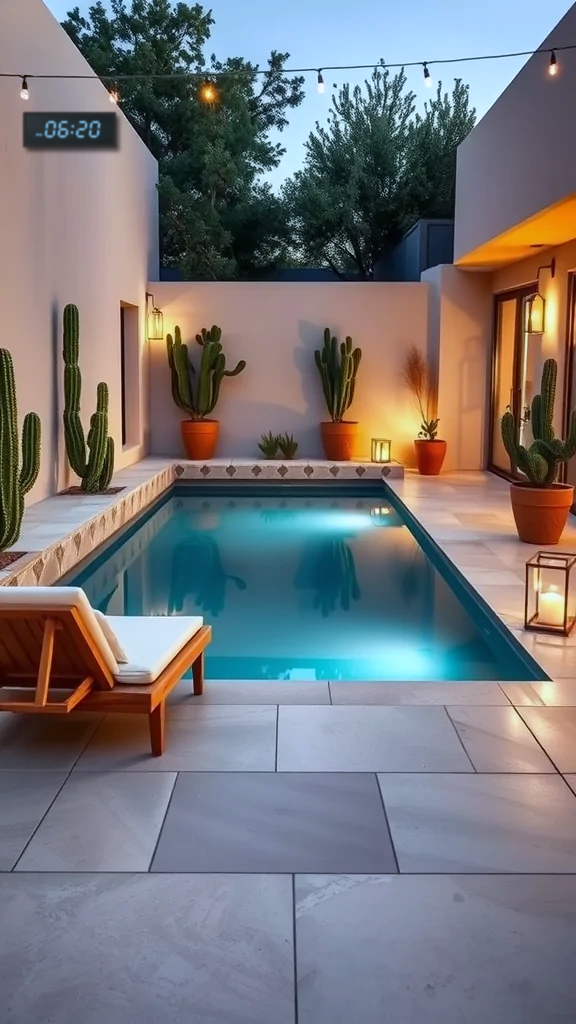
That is h=6 m=20
